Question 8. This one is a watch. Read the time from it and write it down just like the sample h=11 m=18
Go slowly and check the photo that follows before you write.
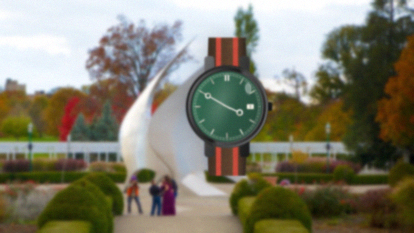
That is h=3 m=50
